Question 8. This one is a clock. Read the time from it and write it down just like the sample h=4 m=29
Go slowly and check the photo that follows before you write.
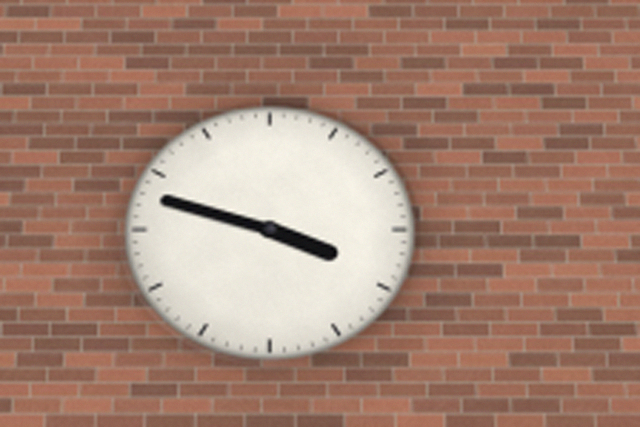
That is h=3 m=48
